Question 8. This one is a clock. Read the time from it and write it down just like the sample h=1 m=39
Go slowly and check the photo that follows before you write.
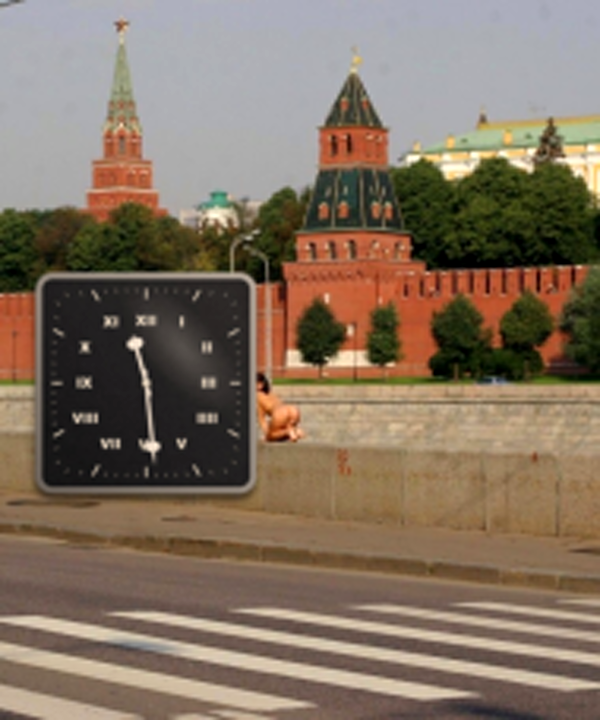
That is h=11 m=29
